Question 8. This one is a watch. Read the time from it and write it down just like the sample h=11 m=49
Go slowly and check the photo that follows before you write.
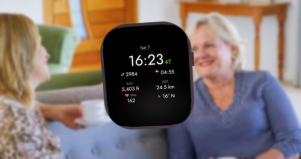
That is h=16 m=23
